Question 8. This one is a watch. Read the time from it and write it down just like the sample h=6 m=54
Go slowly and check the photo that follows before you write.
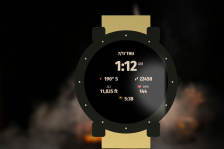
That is h=1 m=12
